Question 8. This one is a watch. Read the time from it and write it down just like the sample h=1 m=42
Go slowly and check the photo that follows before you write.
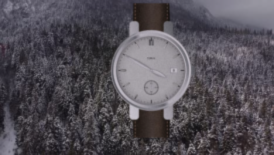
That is h=3 m=50
